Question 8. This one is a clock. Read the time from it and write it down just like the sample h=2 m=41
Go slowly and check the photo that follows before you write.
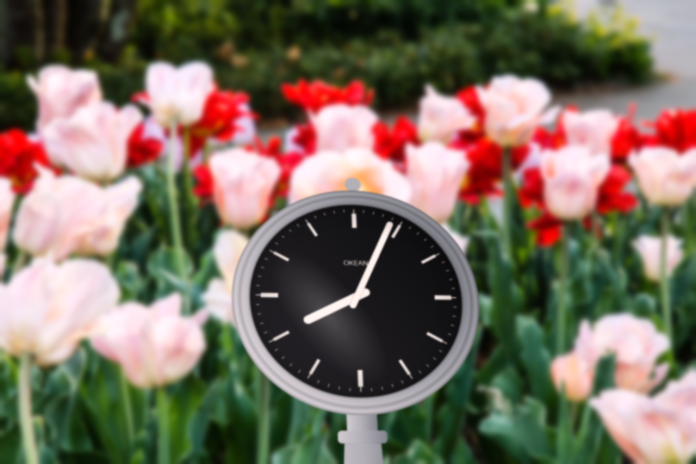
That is h=8 m=4
